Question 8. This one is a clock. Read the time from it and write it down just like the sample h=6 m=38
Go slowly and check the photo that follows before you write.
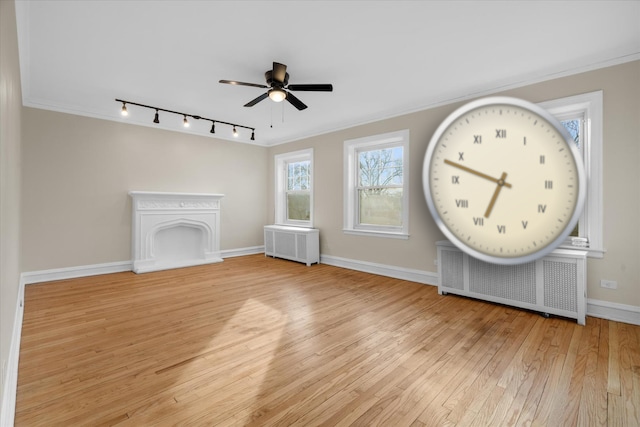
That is h=6 m=48
